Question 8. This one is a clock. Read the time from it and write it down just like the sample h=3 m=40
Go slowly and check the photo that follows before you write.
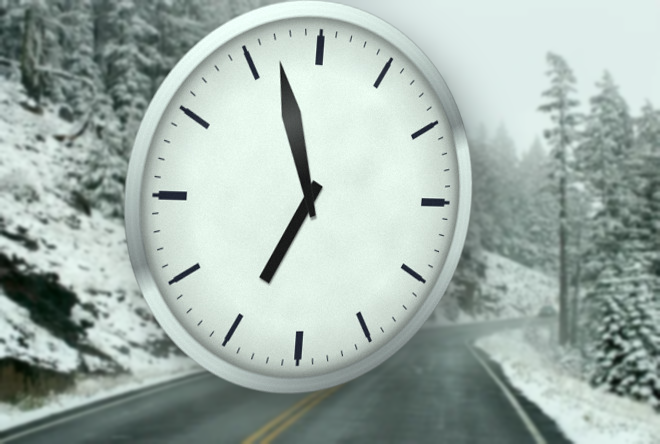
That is h=6 m=57
